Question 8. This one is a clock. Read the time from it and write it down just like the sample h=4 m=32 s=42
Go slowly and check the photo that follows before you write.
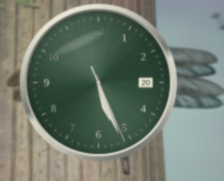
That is h=5 m=26 s=26
